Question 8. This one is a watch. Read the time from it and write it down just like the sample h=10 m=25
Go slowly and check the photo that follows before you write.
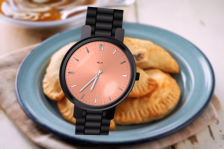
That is h=6 m=37
